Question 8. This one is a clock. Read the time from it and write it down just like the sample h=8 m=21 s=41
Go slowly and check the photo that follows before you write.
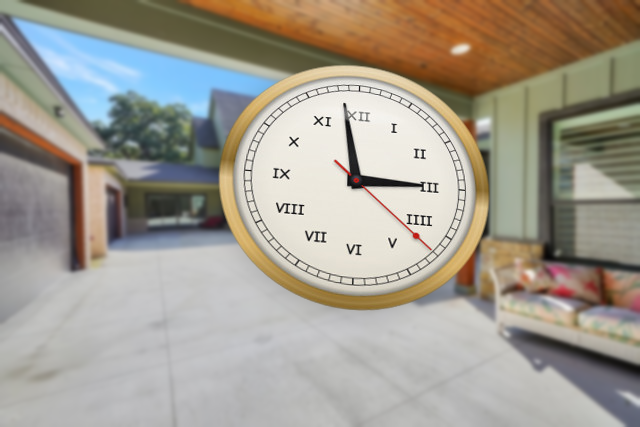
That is h=2 m=58 s=22
